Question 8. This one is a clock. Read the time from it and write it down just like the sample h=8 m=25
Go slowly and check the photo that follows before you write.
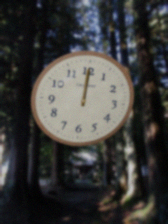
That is h=12 m=0
